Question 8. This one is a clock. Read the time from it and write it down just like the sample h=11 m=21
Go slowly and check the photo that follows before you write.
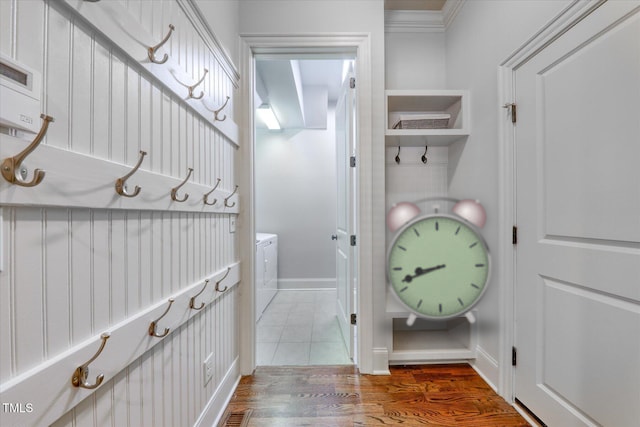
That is h=8 m=42
